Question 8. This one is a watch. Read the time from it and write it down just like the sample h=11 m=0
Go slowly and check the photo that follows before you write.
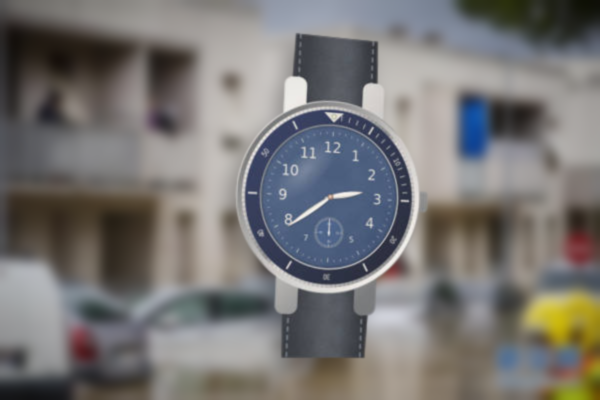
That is h=2 m=39
